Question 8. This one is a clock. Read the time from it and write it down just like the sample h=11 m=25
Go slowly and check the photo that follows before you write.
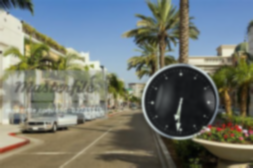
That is h=6 m=31
